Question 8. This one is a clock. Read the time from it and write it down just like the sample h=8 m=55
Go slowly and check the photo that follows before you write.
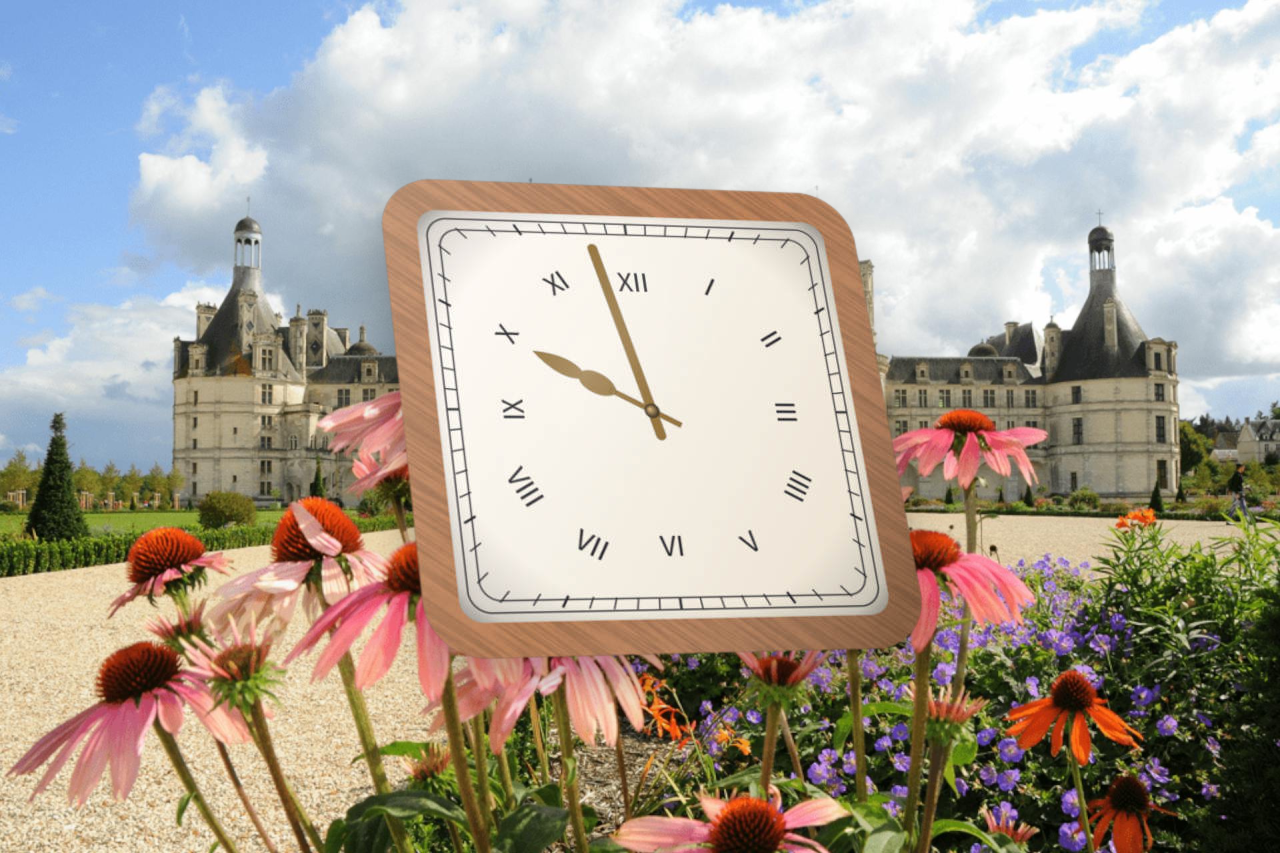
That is h=9 m=58
